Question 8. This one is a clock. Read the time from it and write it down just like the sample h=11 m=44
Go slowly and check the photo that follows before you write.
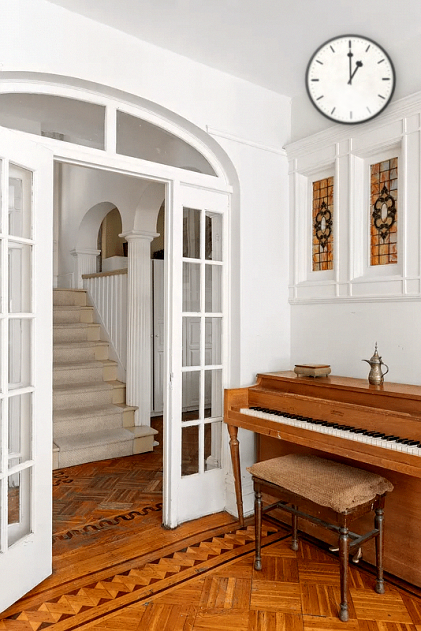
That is h=1 m=0
